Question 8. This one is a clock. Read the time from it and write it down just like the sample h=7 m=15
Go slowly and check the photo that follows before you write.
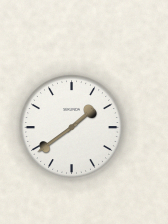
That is h=1 m=39
